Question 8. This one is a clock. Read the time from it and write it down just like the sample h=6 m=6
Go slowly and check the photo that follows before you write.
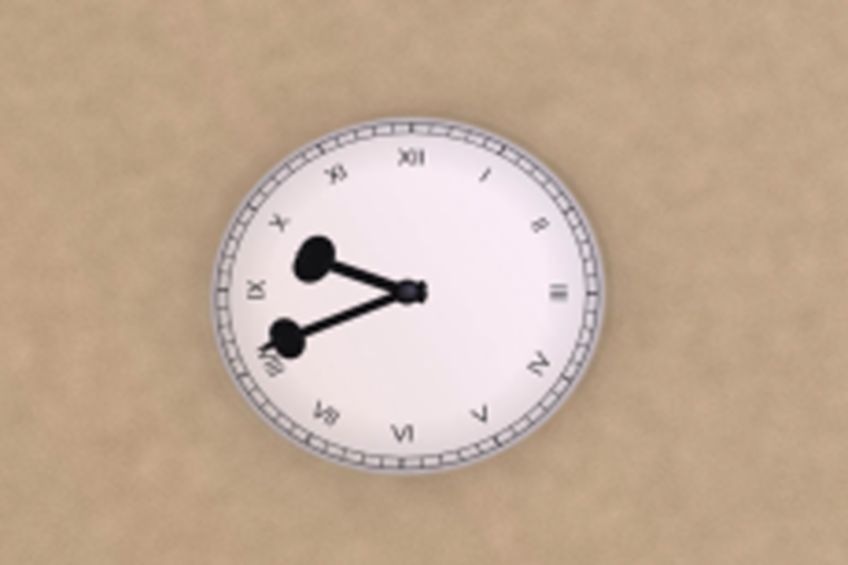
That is h=9 m=41
